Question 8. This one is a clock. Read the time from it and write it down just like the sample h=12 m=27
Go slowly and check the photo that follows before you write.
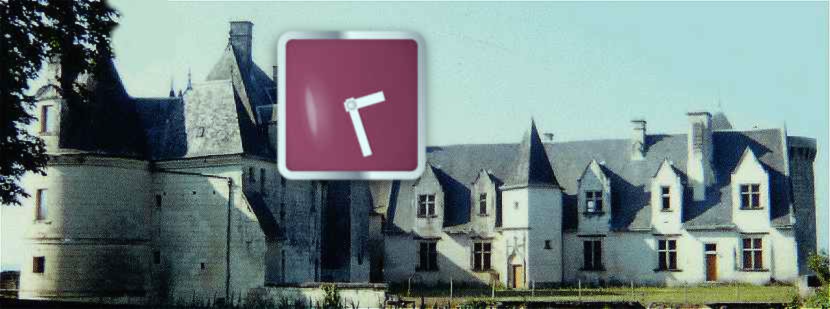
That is h=2 m=27
